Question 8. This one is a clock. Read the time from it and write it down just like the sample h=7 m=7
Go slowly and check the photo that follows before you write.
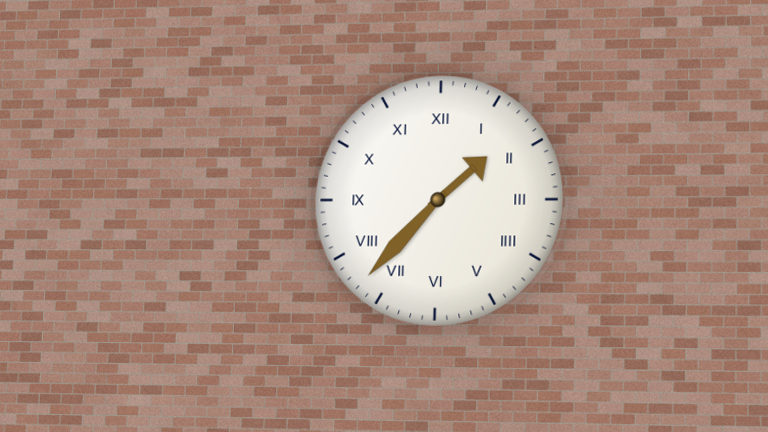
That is h=1 m=37
